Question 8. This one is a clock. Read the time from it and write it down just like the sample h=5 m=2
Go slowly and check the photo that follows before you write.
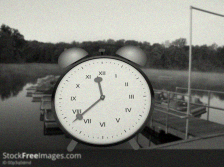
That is h=11 m=38
